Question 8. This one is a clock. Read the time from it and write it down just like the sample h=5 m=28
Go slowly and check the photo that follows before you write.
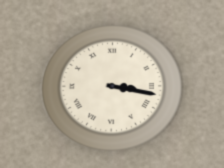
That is h=3 m=17
